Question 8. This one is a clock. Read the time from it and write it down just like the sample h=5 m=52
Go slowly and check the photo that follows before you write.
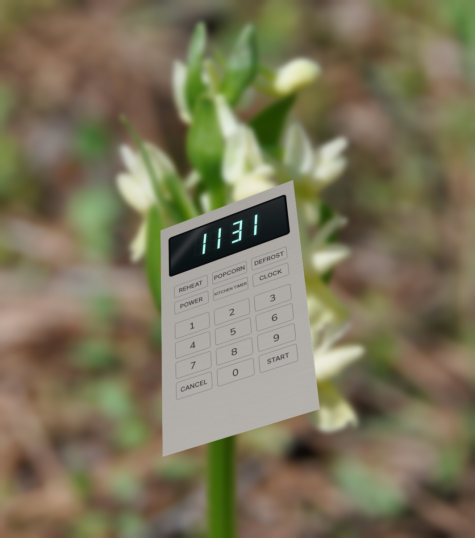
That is h=11 m=31
